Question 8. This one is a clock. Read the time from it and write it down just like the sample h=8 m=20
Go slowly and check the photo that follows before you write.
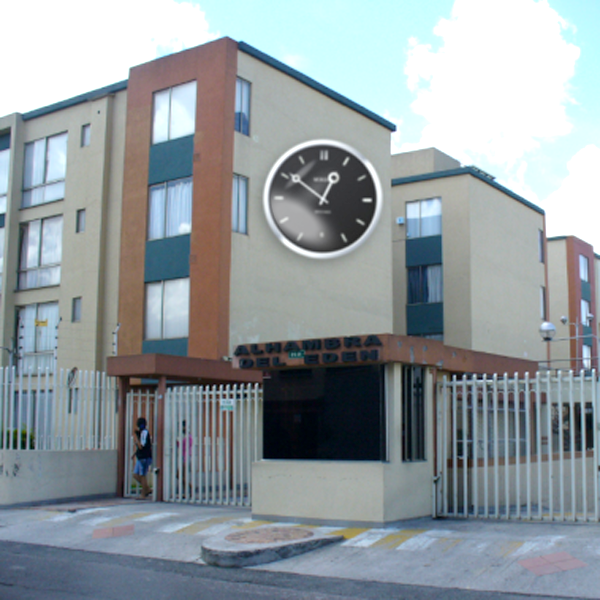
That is h=12 m=51
